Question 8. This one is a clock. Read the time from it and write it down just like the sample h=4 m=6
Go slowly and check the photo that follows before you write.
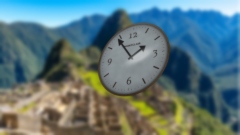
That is h=1 m=54
